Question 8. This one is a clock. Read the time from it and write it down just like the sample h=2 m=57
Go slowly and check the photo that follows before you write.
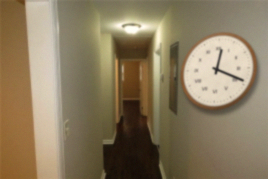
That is h=12 m=19
